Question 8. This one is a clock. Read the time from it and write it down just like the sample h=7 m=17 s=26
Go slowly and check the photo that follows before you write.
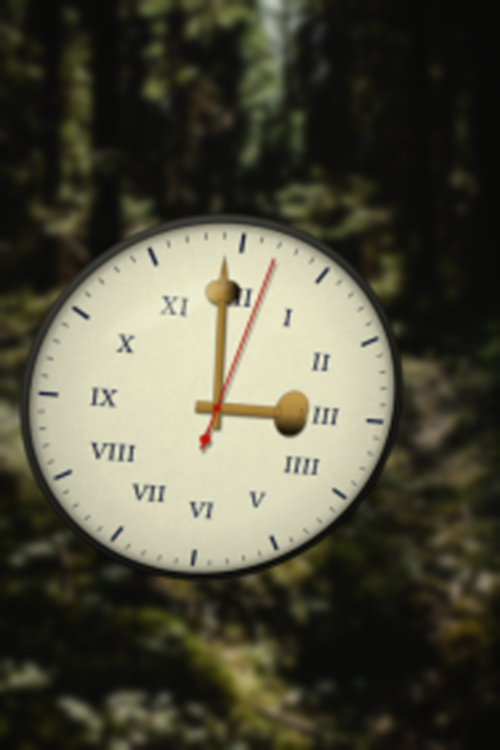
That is h=2 m=59 s=2
